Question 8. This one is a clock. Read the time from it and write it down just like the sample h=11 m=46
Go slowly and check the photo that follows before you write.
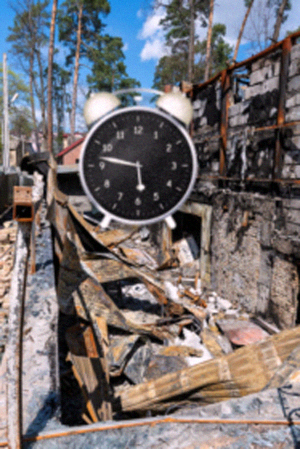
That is h=5 m=47
